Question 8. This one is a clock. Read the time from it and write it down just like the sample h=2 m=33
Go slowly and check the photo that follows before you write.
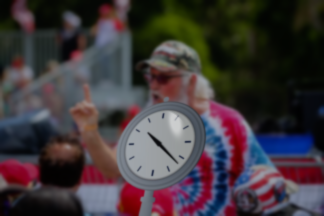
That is h=10 m=22
